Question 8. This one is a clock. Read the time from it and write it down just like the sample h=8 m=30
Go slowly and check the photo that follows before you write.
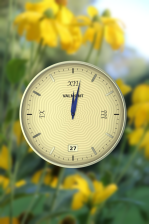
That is h=12 m=2
